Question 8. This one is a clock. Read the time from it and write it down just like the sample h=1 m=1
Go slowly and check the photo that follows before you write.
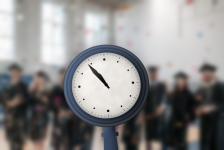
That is h=10 m=54
